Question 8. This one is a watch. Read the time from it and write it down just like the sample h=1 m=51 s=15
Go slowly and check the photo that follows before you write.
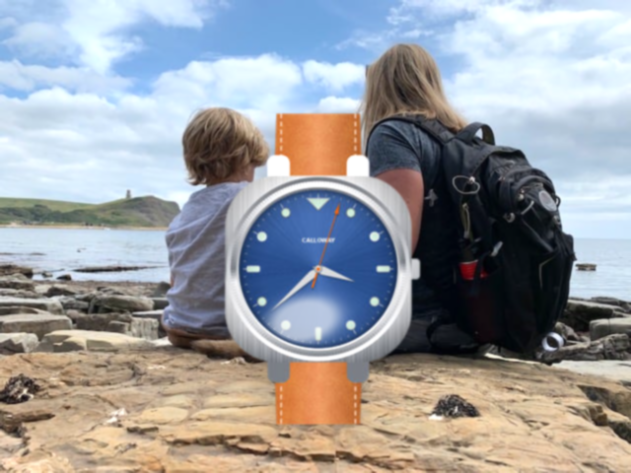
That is h=3 m=38 s=3
